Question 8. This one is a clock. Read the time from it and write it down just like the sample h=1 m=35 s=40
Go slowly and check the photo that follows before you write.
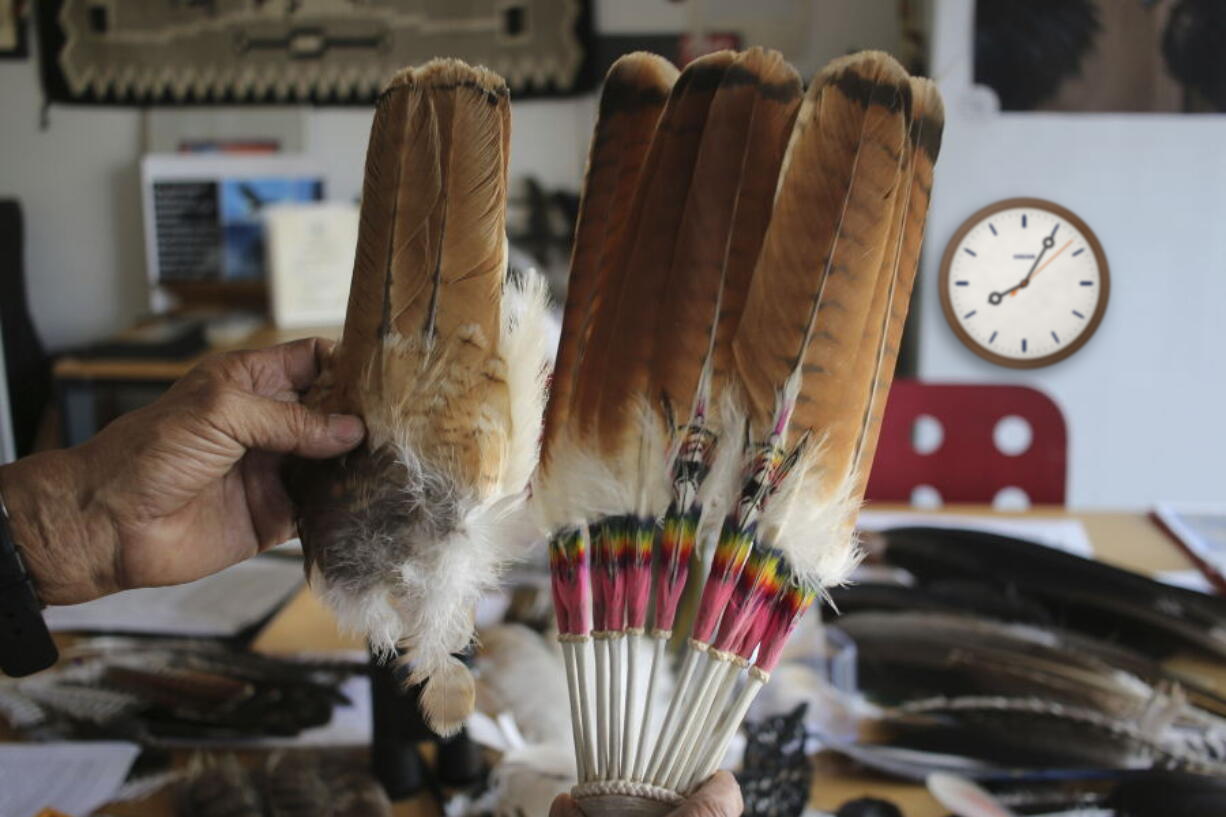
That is h=8 m=5 s=8
